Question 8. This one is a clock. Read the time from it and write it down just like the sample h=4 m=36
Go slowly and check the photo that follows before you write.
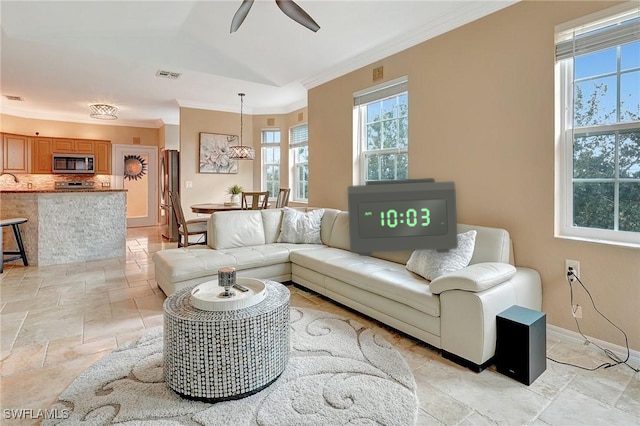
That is h=10 m=3
